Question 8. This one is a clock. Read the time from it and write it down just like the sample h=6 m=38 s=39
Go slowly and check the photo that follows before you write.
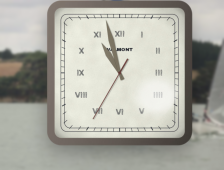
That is h=10 m=57 s=35
